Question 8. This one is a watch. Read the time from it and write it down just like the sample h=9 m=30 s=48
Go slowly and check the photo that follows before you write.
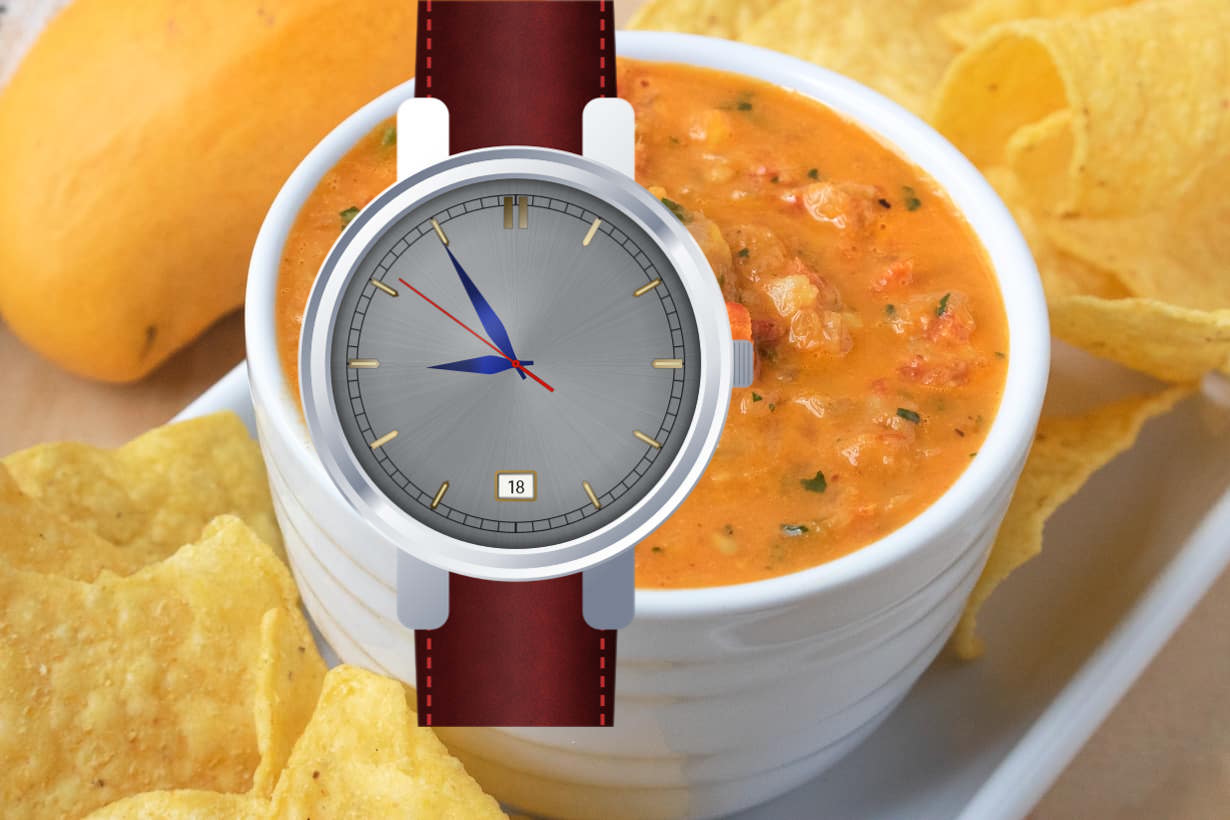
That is h=8 m=54 s=51
